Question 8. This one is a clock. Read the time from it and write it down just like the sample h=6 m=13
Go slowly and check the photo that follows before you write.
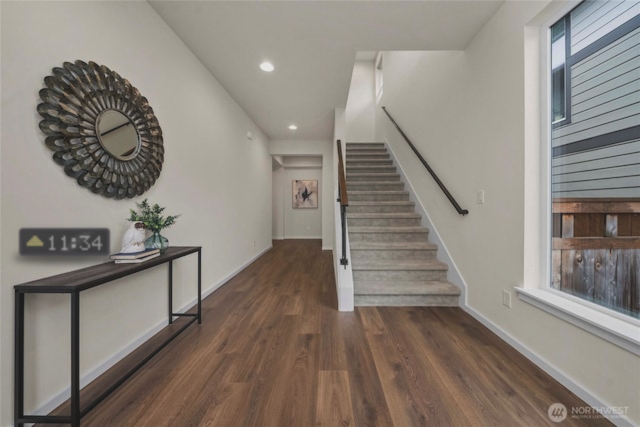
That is h=11 m=34
